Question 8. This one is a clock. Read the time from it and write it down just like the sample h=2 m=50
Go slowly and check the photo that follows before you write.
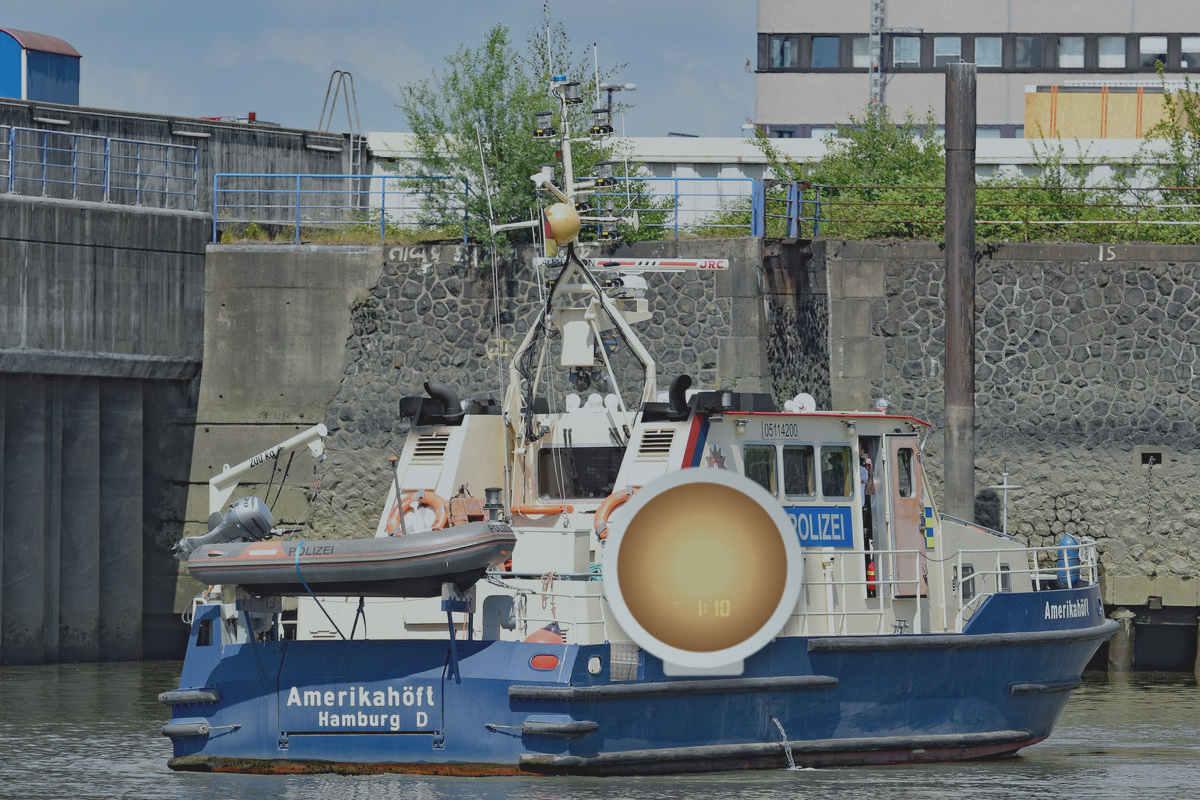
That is h=1 m=10
